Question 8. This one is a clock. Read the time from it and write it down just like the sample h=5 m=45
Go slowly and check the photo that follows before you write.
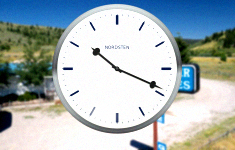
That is h=10 m=19
